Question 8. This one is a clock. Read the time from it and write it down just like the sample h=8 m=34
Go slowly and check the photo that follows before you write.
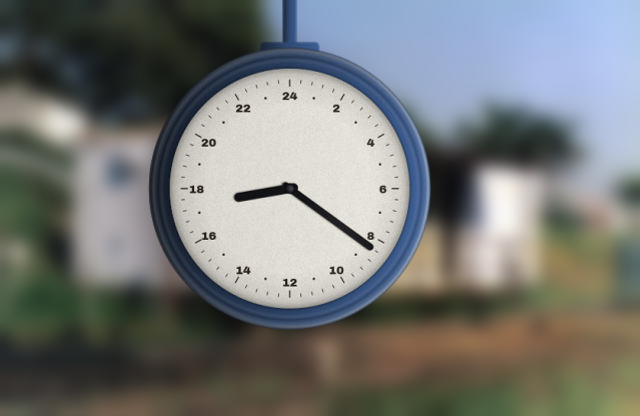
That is h=17 m=21
